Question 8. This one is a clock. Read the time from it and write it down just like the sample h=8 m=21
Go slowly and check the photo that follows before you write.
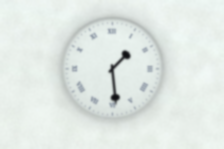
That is h=1 m=29
